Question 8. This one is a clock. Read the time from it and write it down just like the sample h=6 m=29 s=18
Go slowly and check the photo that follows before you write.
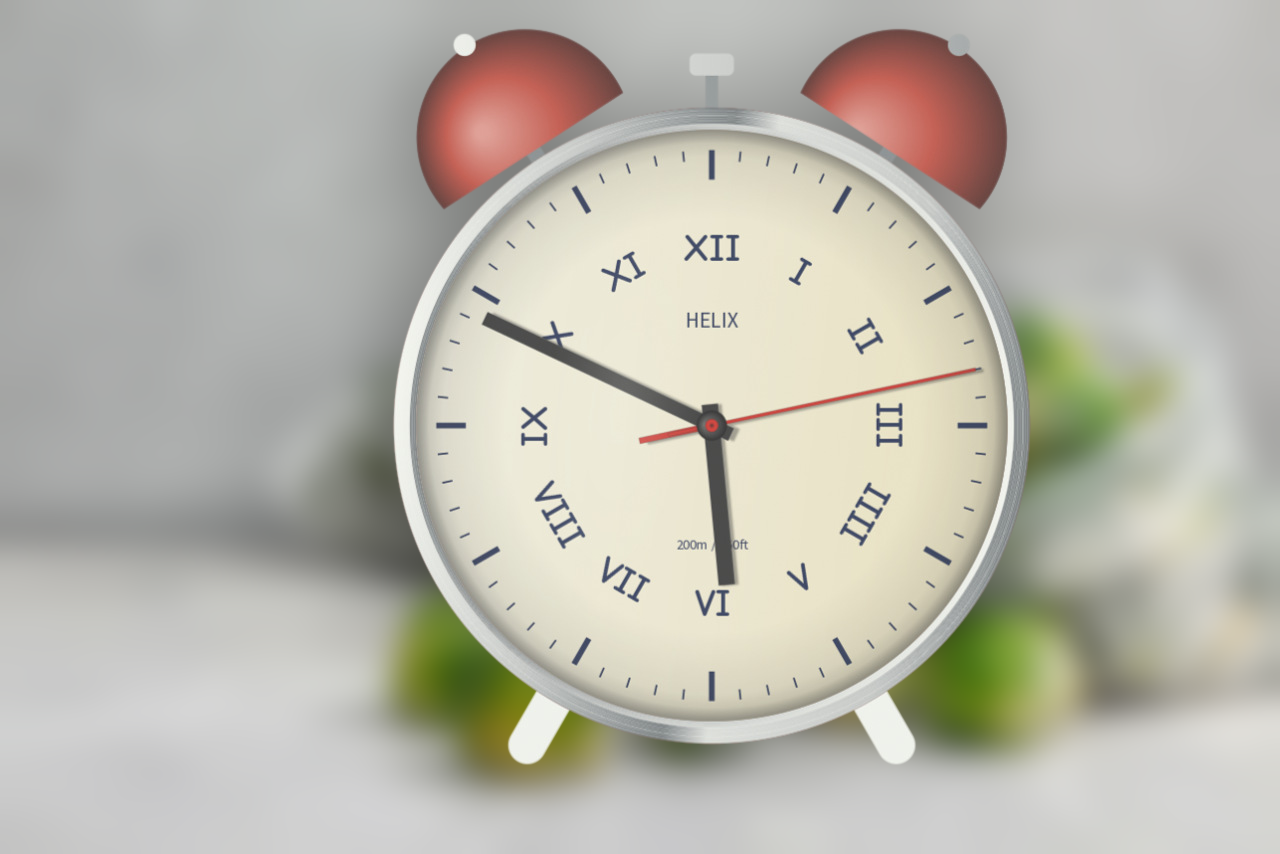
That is h=5 m=49 s=13
